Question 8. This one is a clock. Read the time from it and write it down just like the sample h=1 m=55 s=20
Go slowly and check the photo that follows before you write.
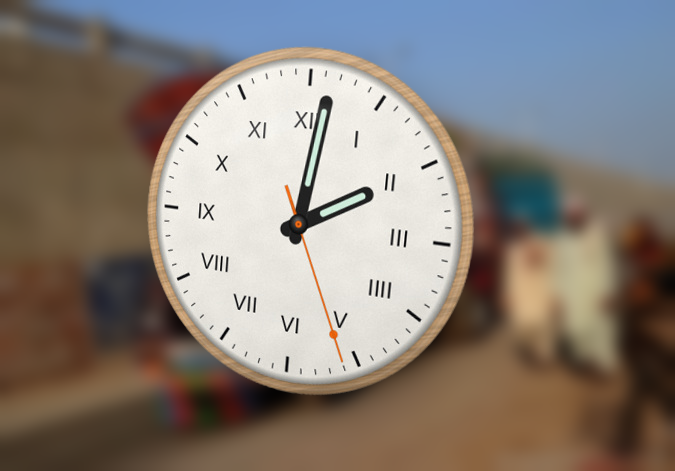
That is h=2 m=1 s=26
